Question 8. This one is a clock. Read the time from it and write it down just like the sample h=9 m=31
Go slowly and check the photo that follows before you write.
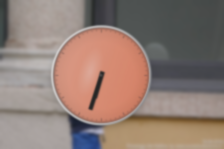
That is h=6 m=33
